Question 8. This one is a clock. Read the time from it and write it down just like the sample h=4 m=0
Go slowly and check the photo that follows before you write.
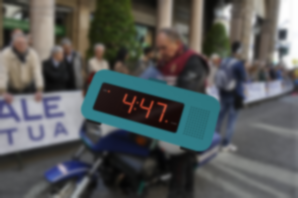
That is h=4 m=47
